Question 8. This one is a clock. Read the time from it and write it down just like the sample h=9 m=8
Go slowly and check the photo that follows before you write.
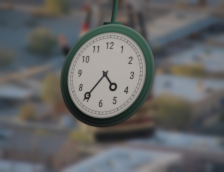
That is h=4 m=36
